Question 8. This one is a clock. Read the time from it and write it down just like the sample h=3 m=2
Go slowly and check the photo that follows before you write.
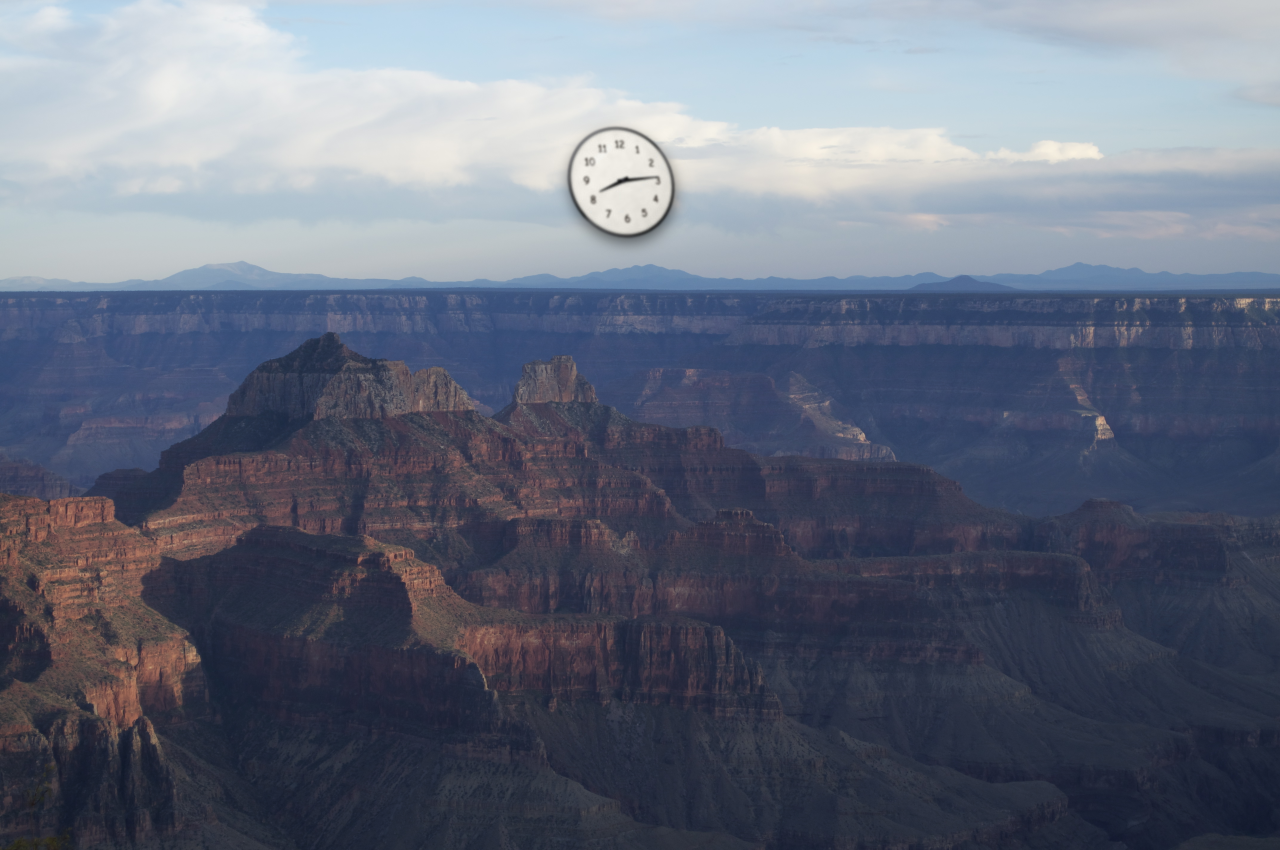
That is h=8 m=14
